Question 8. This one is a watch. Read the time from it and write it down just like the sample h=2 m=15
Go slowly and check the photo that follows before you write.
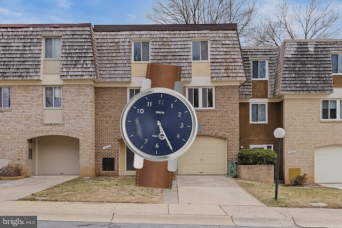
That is h=5 m=25
